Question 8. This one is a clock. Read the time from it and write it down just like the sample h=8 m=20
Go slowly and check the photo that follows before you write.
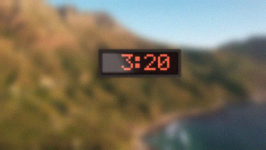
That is h=3 m=20
